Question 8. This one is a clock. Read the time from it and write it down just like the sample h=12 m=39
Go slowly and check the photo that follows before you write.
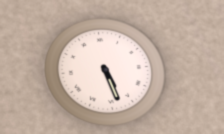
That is h=5 m=28
